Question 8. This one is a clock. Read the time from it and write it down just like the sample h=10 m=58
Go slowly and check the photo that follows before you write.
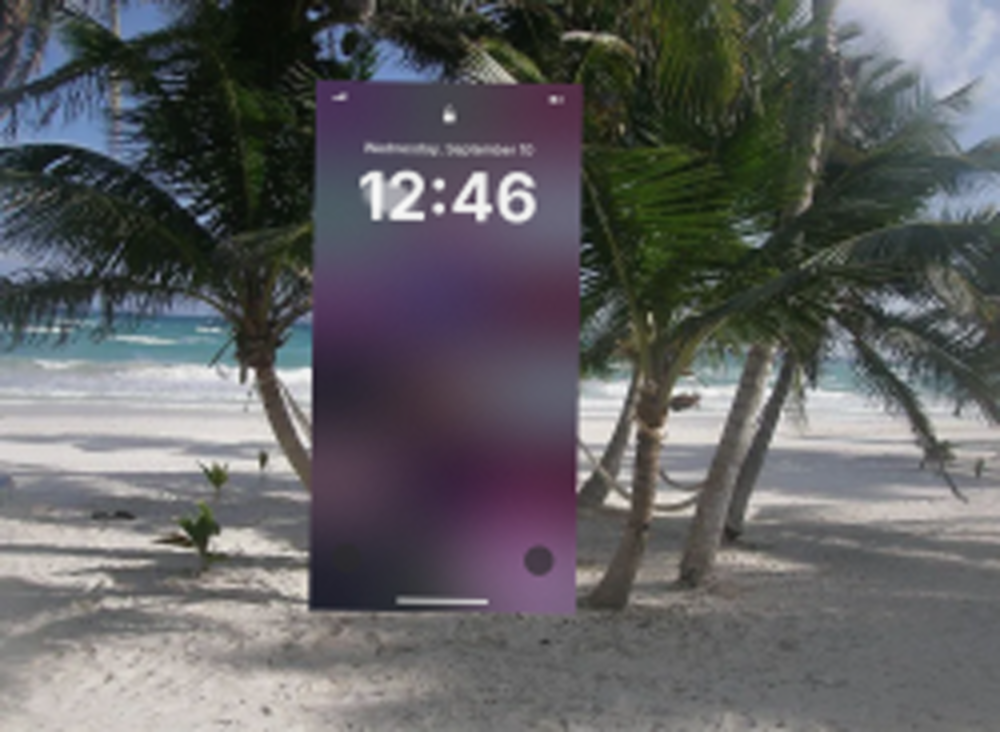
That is h=12 m=46
